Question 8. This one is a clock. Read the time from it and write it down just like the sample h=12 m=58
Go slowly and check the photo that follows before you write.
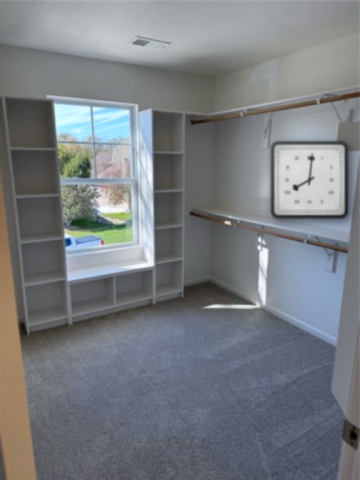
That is h=8 m=1
